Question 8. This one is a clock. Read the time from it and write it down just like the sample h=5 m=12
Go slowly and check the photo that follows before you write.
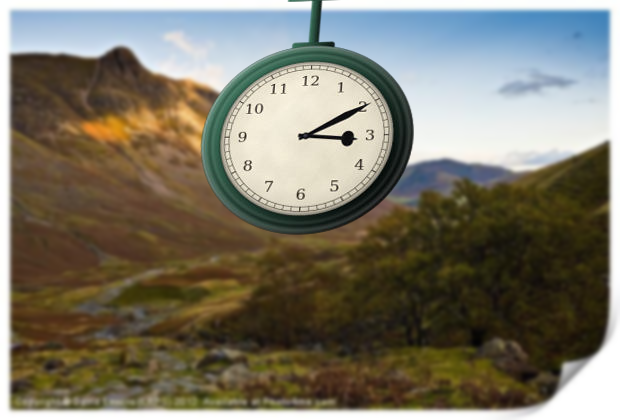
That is h=3 m=10
